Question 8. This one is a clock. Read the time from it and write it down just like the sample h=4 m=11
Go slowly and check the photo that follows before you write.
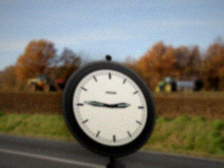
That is h=2 m=46
